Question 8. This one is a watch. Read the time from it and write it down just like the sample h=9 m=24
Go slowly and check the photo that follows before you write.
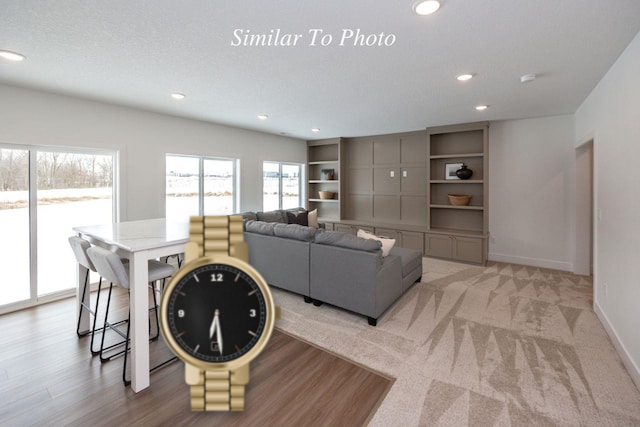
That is h=6 m=29
